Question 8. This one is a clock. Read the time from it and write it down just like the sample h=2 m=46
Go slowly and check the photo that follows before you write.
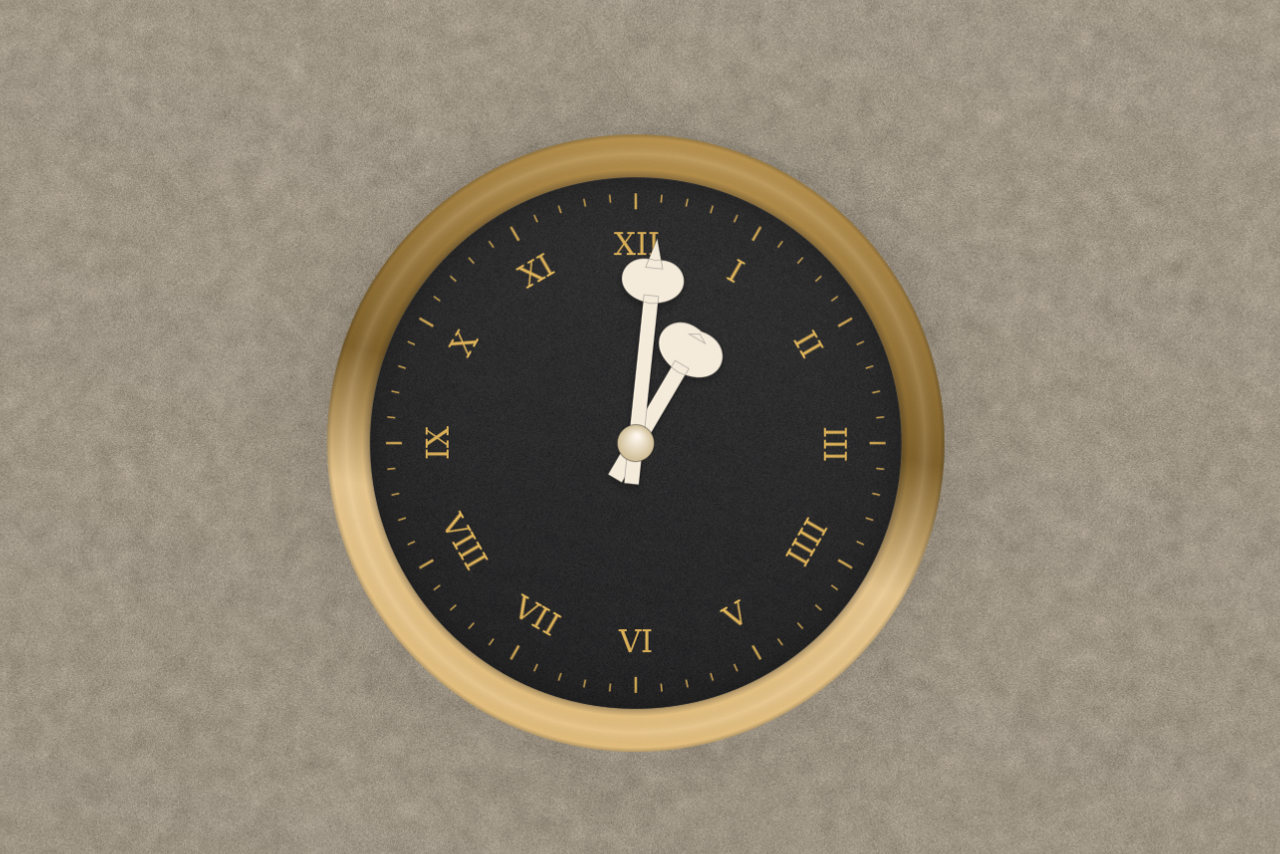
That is h=1 m=1
